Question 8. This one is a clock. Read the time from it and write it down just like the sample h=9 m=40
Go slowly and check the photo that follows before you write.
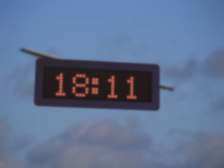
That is h=18 m=11
